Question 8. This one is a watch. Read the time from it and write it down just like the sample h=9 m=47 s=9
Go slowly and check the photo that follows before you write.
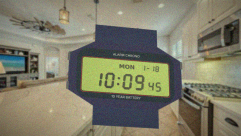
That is h=10 m=9 s=45
